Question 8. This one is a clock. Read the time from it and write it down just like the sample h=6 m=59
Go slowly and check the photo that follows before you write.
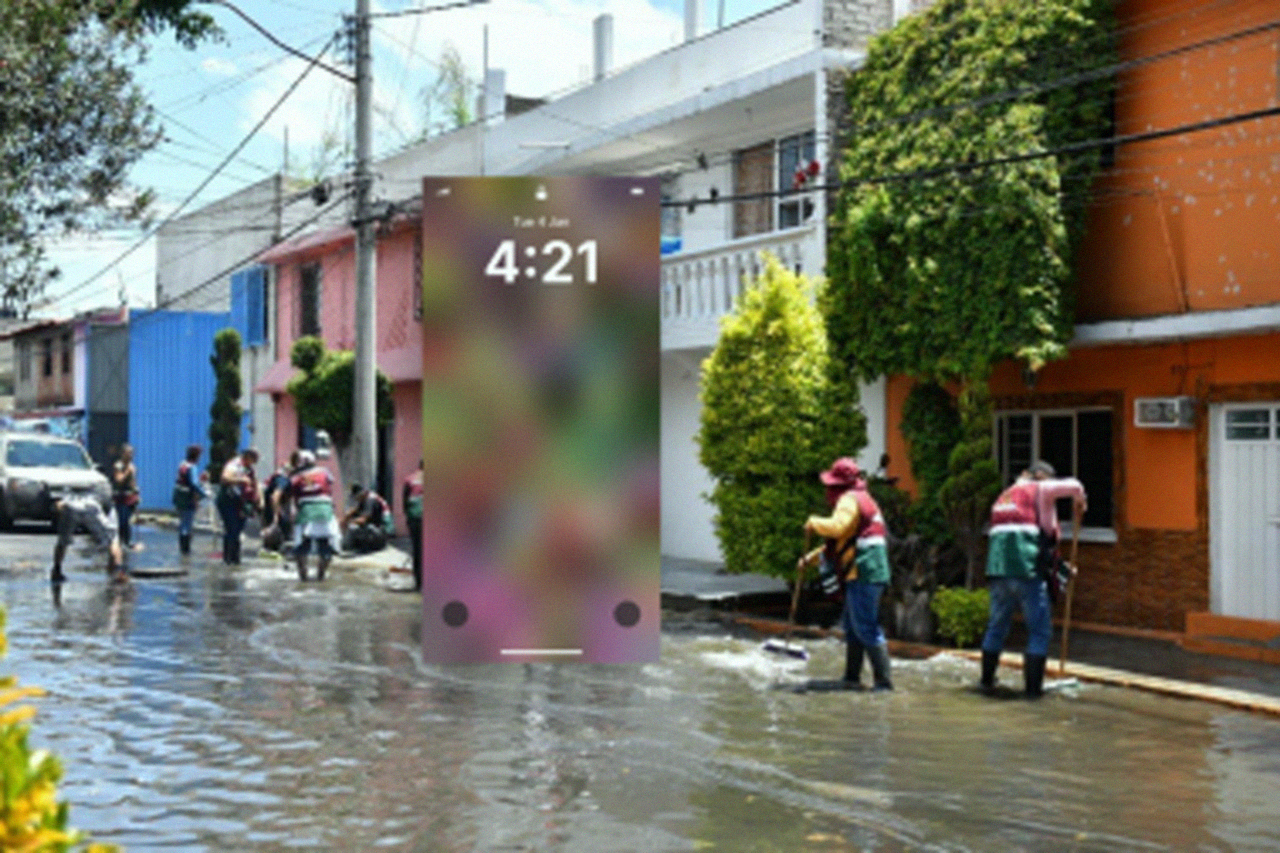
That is h=4 m=21
